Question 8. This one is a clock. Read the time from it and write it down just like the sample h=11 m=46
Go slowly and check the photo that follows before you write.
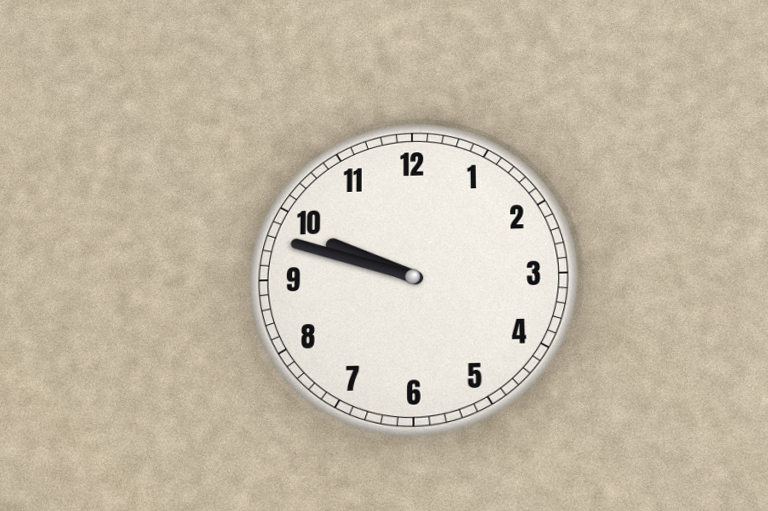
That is h=9 m=48
